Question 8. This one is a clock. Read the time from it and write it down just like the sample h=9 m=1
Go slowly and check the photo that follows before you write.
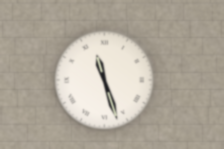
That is h=11 m=27
